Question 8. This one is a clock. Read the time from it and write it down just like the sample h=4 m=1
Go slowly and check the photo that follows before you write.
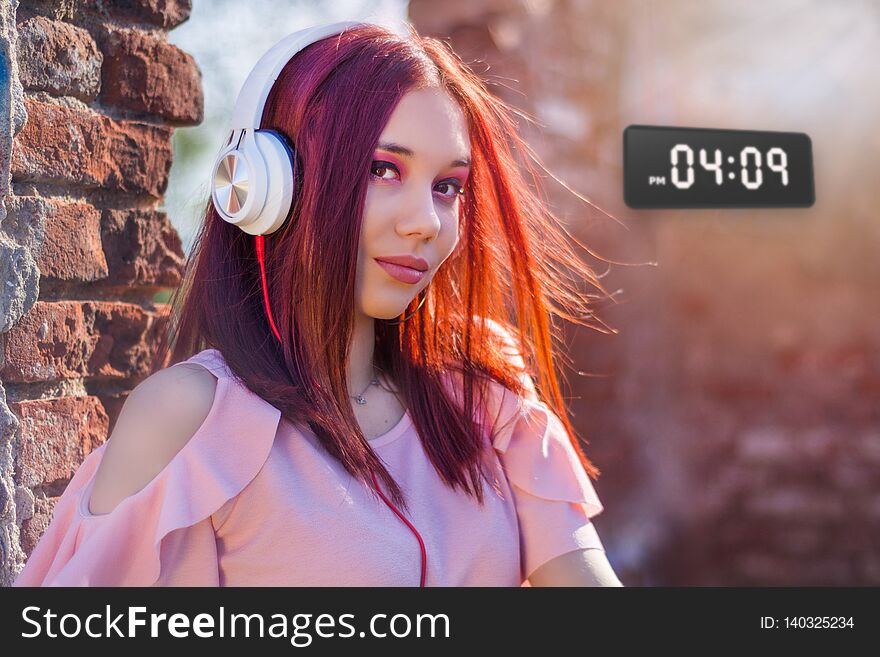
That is h=4 m=9
